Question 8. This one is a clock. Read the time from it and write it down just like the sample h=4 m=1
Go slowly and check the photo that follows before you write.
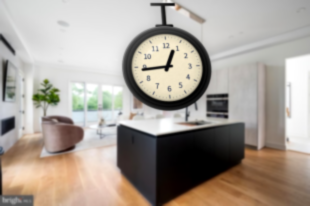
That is h=12 m=44
